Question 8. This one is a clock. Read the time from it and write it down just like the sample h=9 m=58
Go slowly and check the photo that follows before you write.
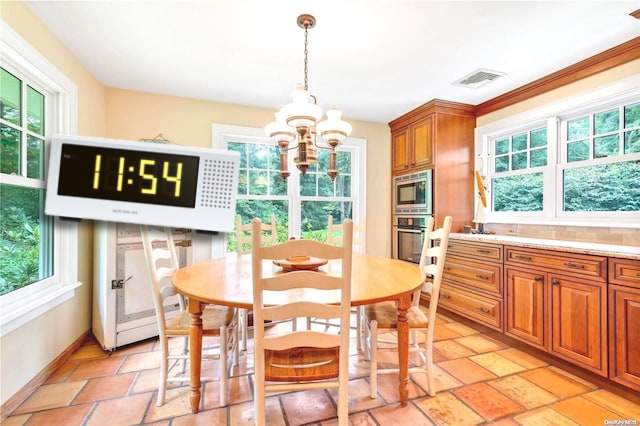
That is h=11 m=54
